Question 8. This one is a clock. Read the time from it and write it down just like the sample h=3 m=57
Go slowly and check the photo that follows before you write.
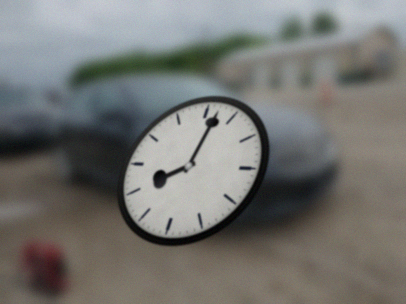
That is h=8 m=2
